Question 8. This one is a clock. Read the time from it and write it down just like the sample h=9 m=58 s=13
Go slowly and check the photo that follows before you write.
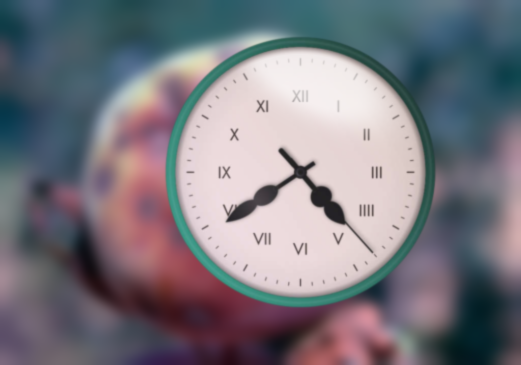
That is h=4 m=39 s=23
